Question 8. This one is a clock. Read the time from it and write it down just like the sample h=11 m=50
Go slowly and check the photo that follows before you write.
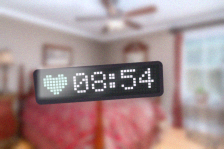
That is h=8 m=54
